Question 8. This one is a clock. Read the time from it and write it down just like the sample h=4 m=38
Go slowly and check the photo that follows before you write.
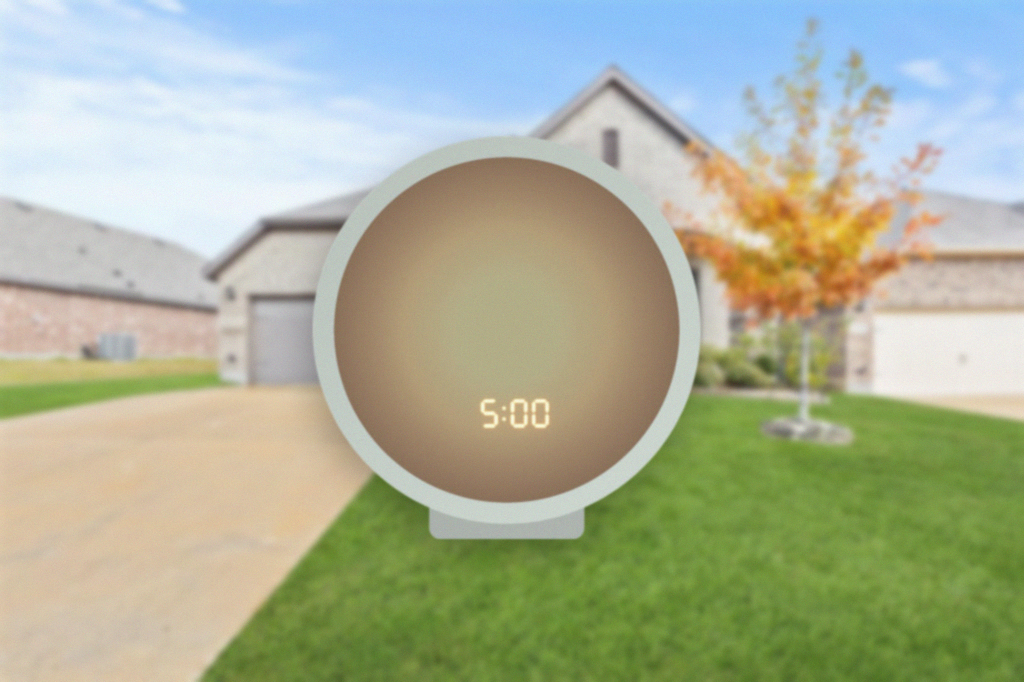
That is h=5 m=0
